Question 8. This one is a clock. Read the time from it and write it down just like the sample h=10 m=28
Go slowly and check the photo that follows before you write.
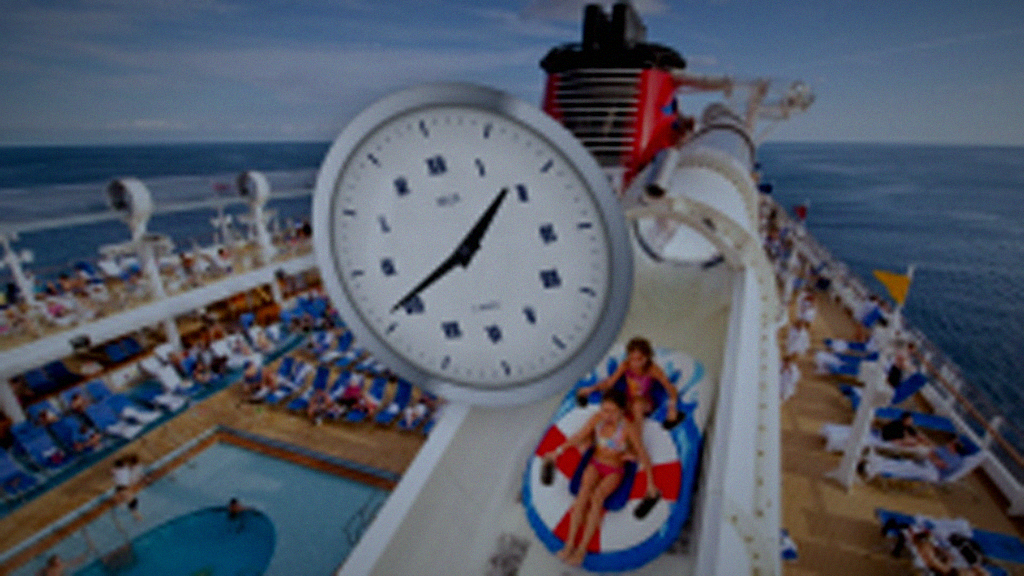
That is h=1 m=41
